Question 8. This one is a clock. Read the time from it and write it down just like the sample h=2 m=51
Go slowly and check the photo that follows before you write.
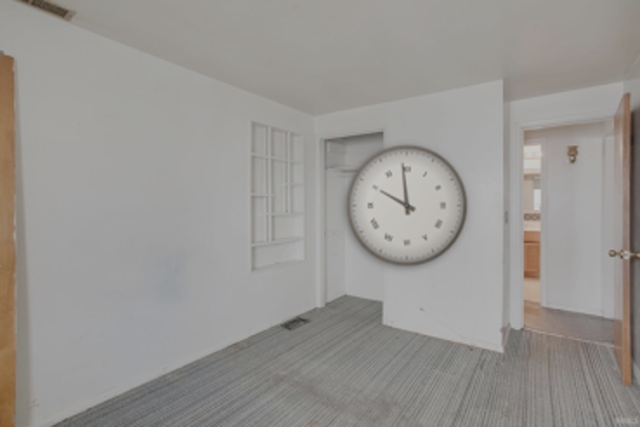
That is h=9 m=59
